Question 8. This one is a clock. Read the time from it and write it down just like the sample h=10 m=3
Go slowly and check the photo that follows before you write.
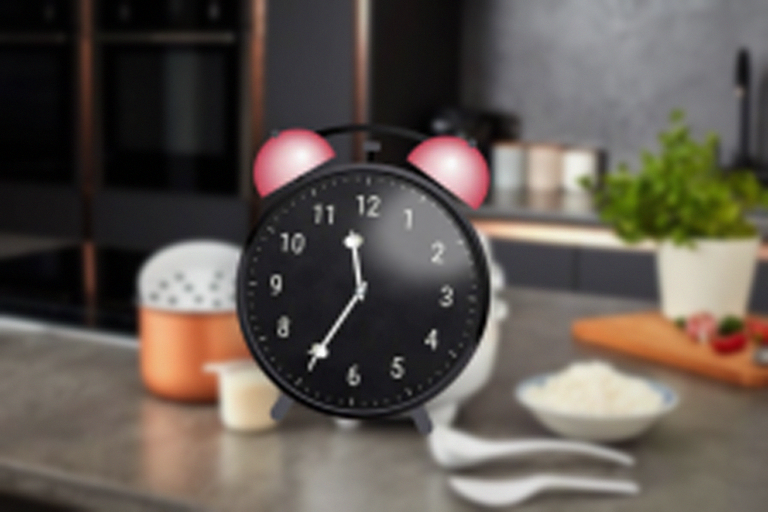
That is h=11 m=35
